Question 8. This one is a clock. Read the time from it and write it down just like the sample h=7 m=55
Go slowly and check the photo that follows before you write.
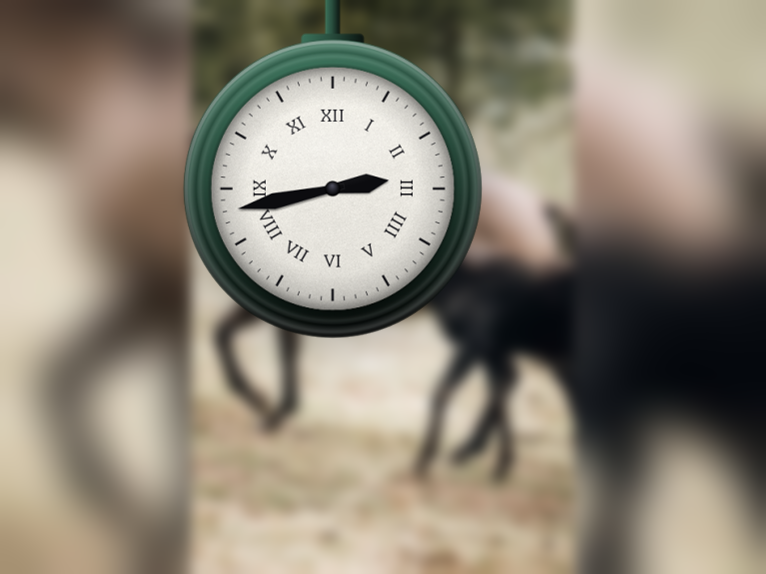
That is h=2 m=43
